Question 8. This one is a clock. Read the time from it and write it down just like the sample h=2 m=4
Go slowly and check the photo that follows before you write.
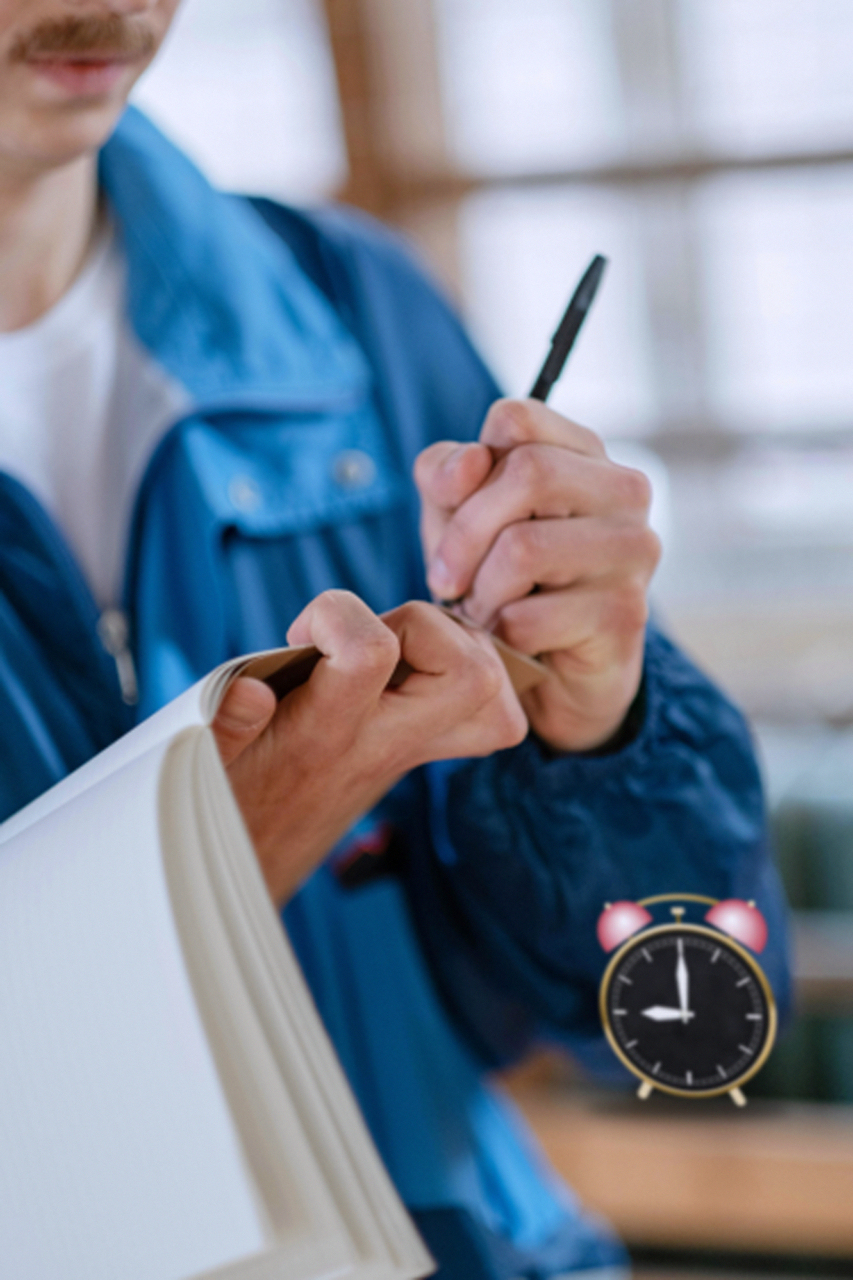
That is h=9 m=0
